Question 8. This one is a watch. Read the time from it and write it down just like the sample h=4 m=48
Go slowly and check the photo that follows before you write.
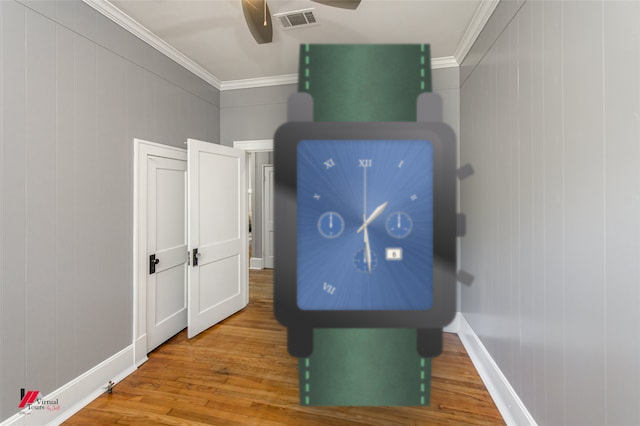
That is h=1 m=29
